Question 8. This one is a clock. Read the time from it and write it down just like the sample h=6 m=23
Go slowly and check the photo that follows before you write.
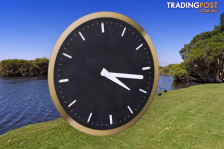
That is h=4 m=17
